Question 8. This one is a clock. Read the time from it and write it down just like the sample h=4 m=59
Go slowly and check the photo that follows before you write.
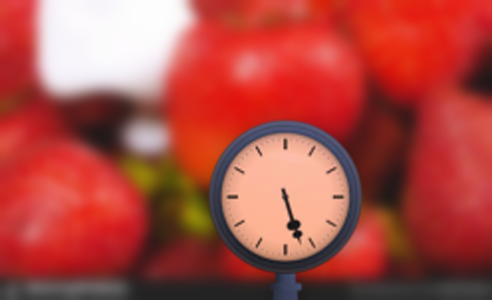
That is h=5 m=27
